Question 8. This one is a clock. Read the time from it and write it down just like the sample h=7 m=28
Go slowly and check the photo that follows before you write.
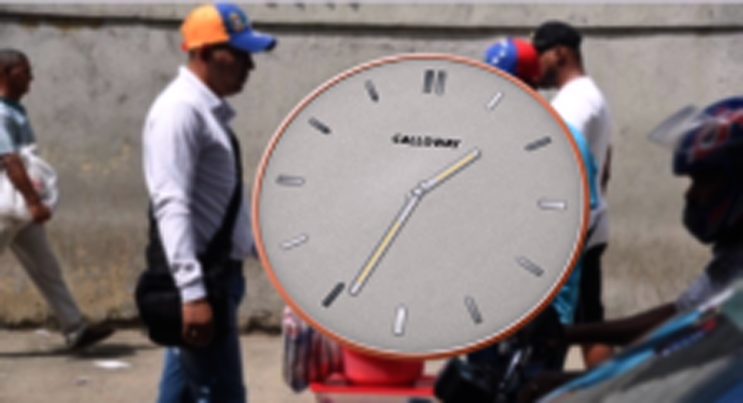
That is h=1 m=34
